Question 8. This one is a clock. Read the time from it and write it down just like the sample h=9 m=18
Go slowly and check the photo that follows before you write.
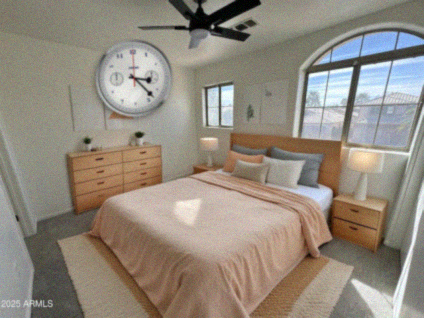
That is h=3 m=23
